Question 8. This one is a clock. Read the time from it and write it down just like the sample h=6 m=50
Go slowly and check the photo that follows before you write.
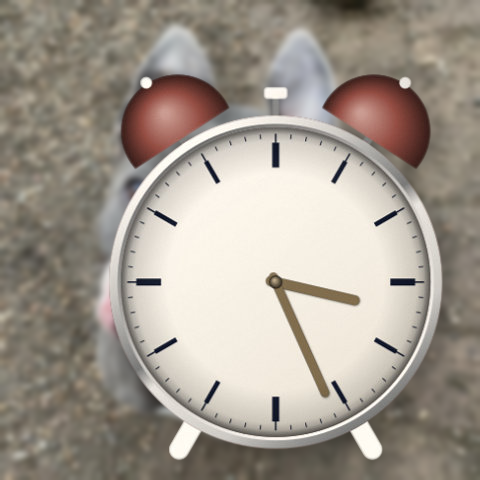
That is h=3 m=26
